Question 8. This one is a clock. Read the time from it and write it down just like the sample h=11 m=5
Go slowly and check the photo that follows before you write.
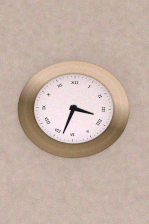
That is h=3 m=33
